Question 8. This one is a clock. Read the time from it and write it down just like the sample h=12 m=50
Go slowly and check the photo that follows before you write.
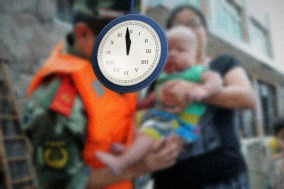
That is h=11 m=59
